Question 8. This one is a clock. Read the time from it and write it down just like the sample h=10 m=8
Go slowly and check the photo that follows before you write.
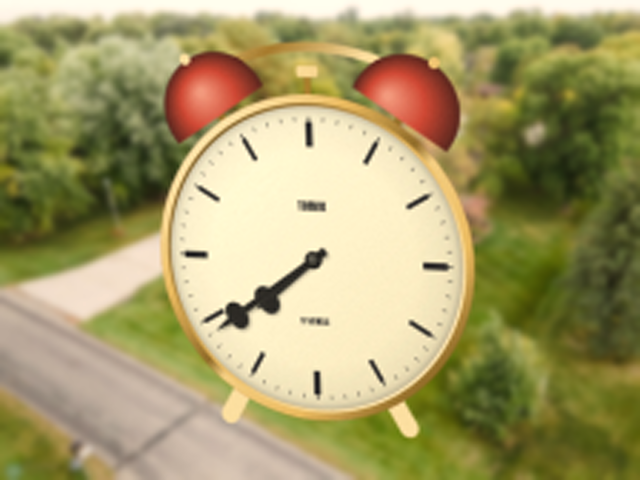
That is h=7 m=39
